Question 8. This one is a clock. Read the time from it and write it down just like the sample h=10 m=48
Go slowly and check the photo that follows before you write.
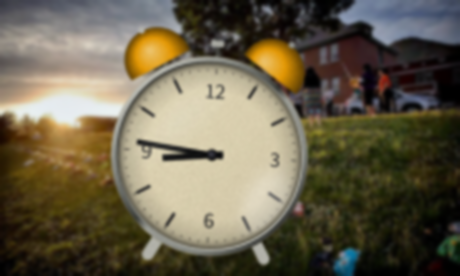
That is h=8 m=46
